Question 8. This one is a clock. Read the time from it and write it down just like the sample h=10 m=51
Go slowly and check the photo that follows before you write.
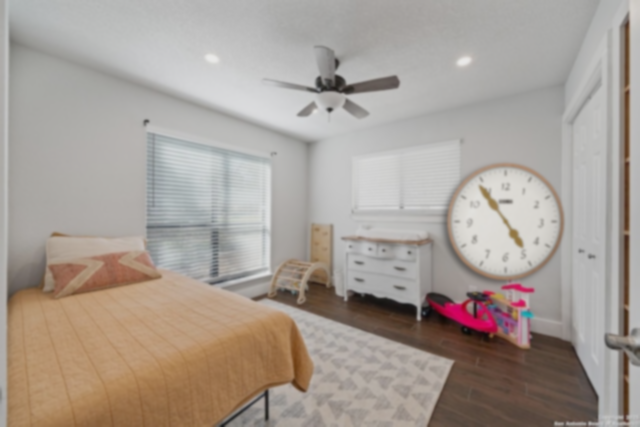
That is h=4 m=54
